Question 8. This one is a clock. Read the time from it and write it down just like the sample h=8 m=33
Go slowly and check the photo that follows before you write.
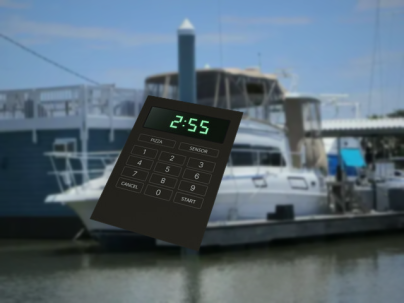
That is h=2 m=55
